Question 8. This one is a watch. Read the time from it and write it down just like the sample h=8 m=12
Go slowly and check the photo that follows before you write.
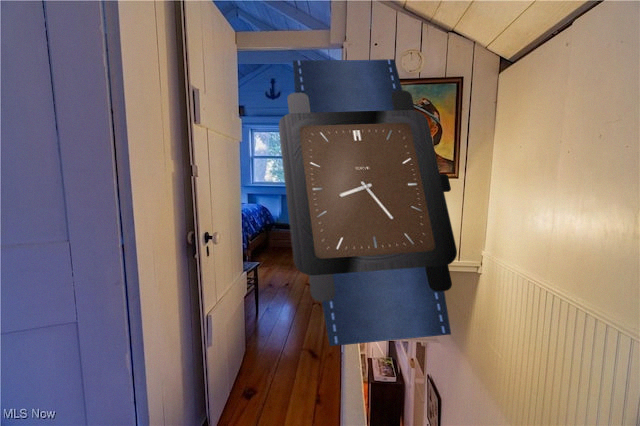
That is h=8 m=25
